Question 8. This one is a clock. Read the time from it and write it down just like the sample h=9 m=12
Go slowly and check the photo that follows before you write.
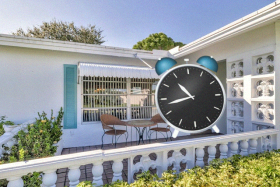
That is h=10 m=43
